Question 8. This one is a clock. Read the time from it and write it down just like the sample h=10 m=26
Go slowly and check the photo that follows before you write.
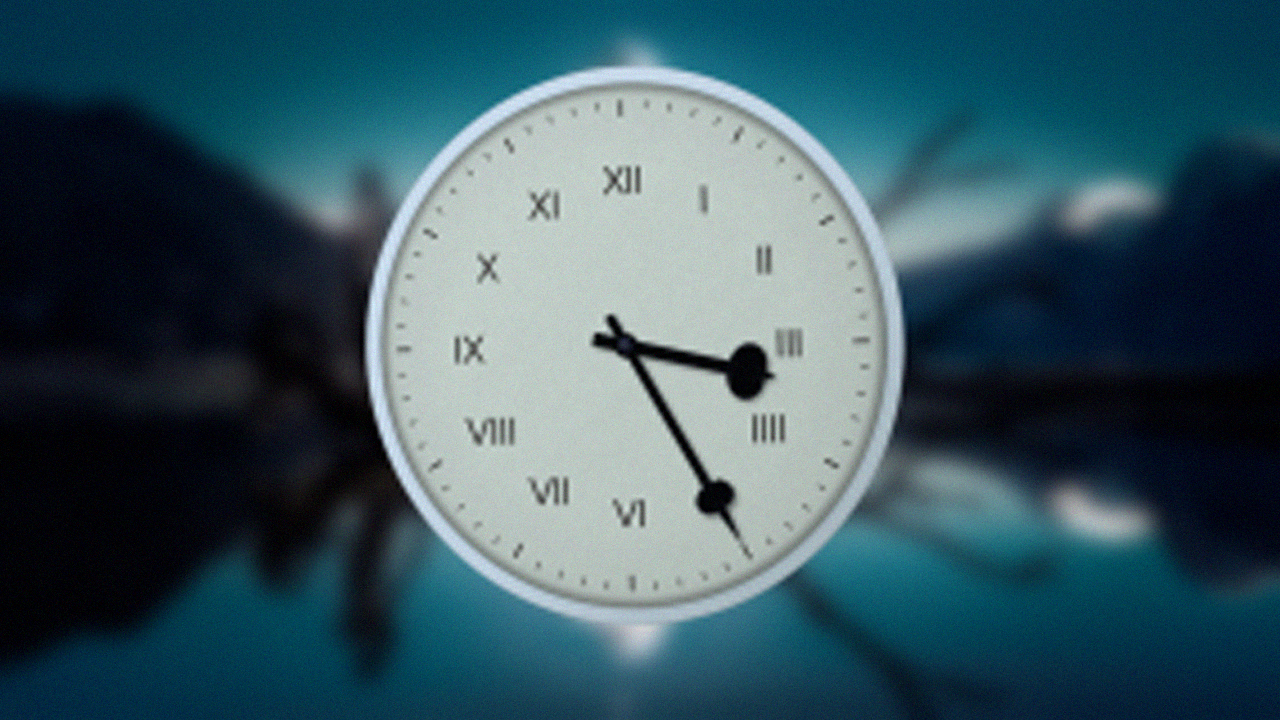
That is h=3 m=25
